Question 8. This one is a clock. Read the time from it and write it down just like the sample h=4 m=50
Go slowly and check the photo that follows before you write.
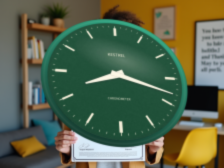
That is h=8 m=18
